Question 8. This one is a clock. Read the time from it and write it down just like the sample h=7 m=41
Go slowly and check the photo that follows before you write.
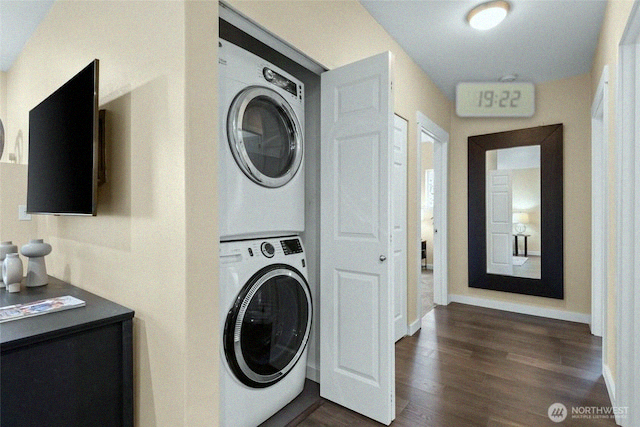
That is h=19 m=22
